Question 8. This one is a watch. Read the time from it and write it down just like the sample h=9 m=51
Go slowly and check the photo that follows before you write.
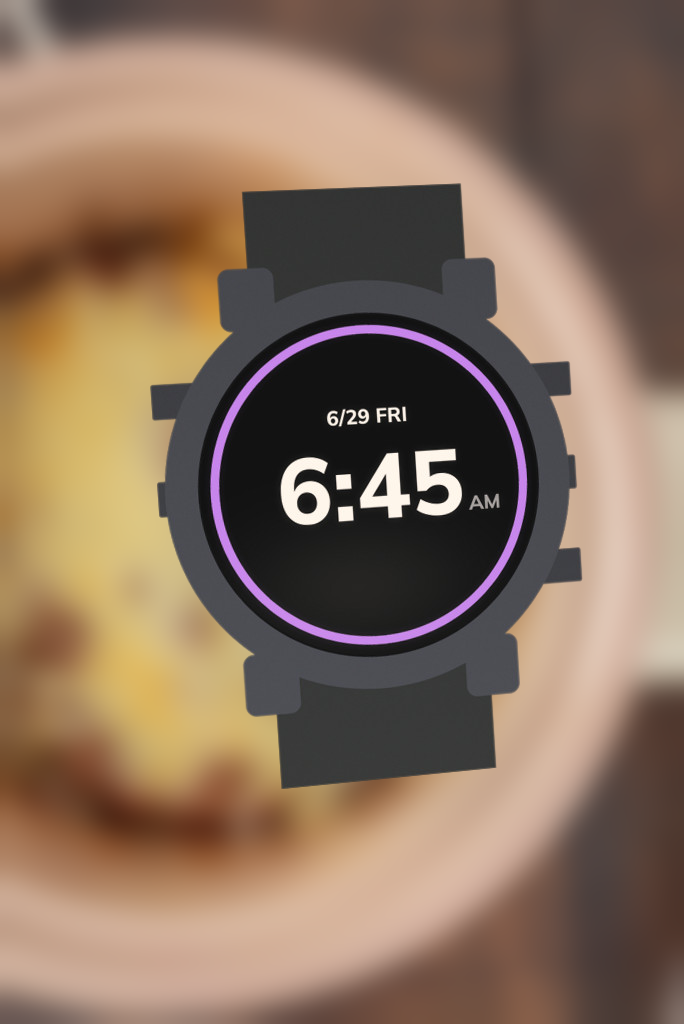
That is h=6 m=45
